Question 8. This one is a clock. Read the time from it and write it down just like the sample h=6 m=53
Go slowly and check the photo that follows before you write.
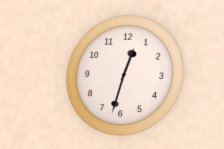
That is h=12 m=32
